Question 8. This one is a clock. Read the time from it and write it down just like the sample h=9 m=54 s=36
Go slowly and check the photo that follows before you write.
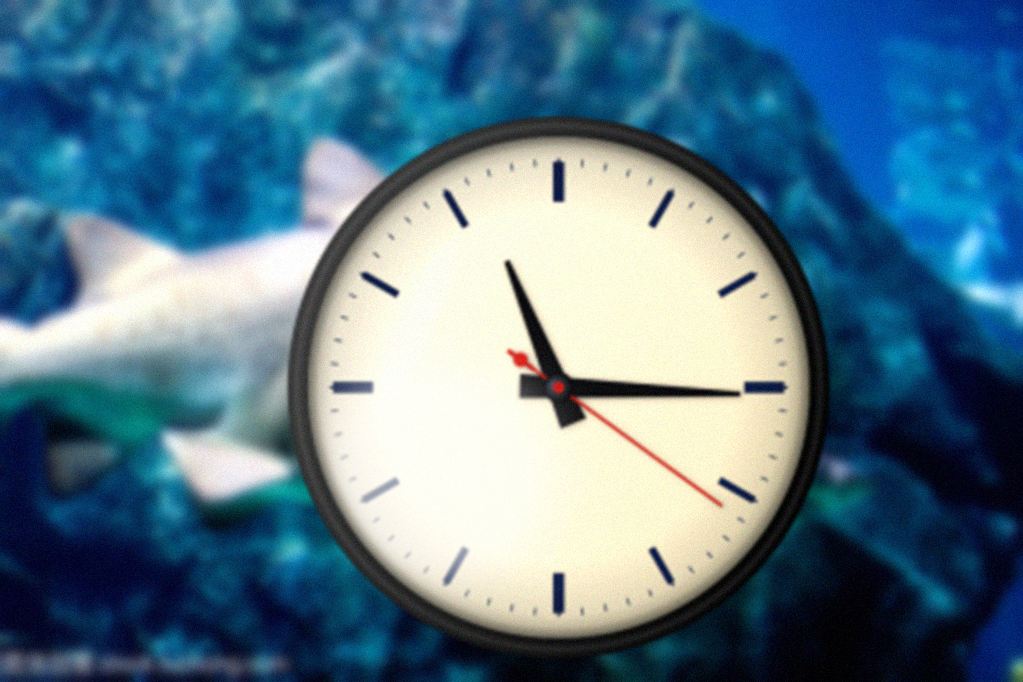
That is h=11 m=15 s=21
